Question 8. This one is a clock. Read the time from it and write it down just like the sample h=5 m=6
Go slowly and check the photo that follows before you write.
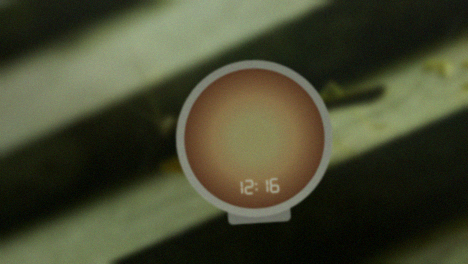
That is h=12 m=16
